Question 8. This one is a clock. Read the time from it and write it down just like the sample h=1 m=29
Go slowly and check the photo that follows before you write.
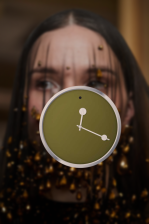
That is h=12 m=19
